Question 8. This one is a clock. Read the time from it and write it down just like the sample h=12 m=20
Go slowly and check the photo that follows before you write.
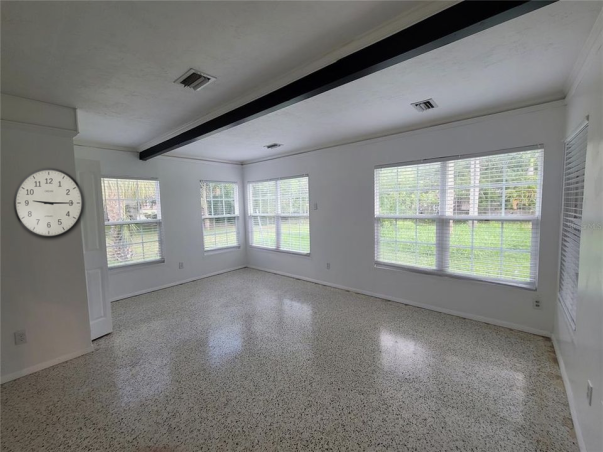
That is h=9 m=15
